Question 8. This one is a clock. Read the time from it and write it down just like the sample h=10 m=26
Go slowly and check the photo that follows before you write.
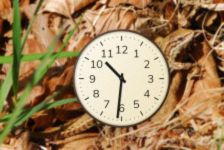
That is h=10 m=31
